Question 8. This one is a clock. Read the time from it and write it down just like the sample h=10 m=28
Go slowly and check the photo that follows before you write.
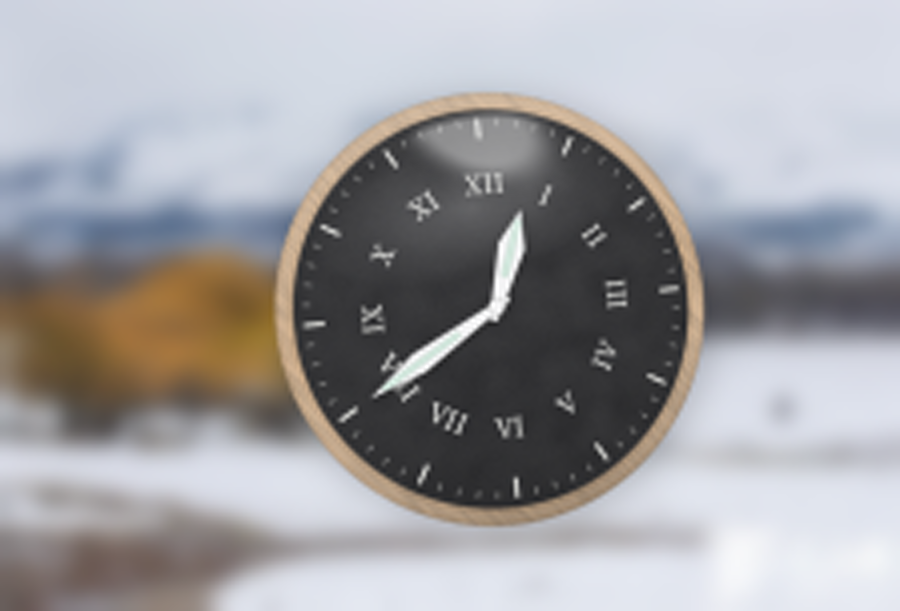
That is h=12 m=40
